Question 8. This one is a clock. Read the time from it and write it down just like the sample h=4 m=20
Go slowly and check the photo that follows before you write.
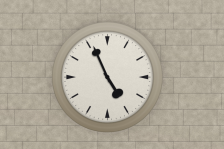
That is h=4 m=56
